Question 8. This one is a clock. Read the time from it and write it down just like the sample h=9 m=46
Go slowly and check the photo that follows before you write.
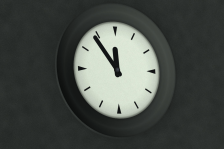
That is h=11 m=54
